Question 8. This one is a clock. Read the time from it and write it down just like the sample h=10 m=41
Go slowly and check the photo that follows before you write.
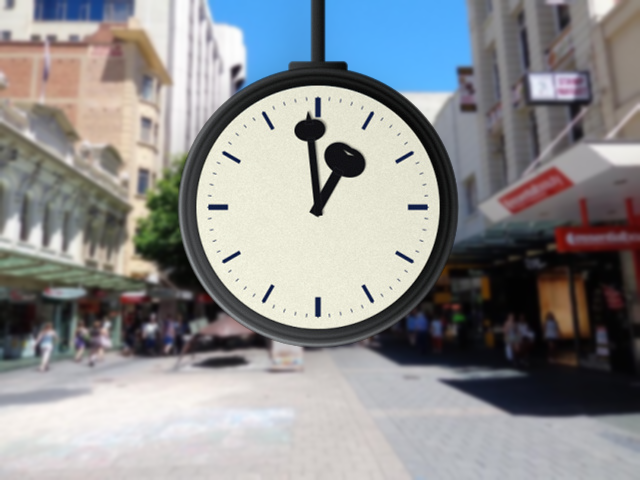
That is h=12 m=59
